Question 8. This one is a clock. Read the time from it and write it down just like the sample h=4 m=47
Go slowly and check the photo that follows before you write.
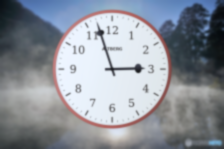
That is h=2 m=57
